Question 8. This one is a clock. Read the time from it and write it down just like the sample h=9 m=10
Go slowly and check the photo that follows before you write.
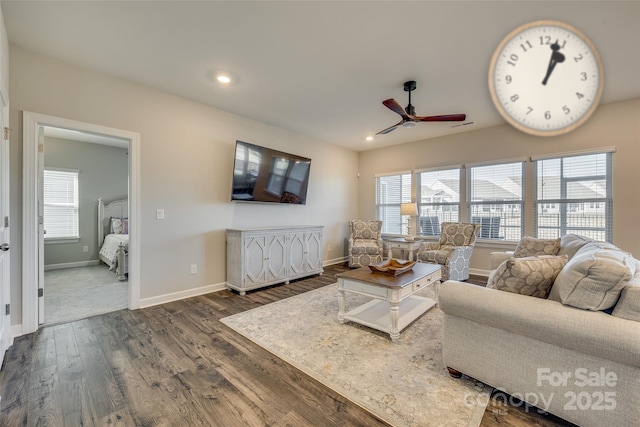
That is h=1 m=3
